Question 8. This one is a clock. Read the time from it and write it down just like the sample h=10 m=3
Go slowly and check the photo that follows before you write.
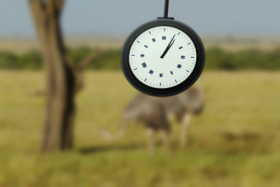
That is h=1 m=4
